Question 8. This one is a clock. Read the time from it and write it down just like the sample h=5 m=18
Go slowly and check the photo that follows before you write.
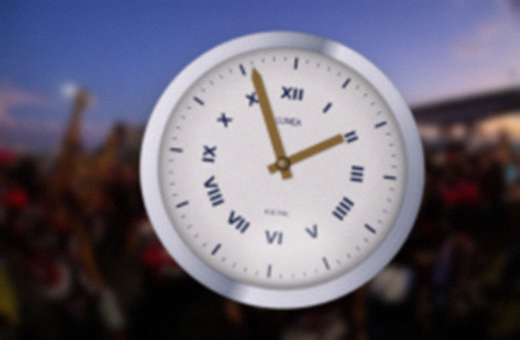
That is h=1 m=56
